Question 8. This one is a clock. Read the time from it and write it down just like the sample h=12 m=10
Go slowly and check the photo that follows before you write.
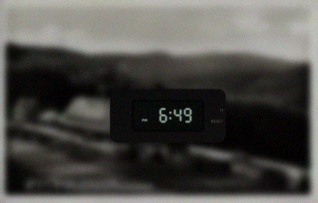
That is h=6 m=49
